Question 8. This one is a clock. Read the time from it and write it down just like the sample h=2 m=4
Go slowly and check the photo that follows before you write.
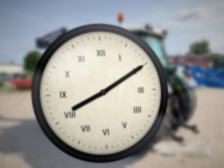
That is h=8 m=10
